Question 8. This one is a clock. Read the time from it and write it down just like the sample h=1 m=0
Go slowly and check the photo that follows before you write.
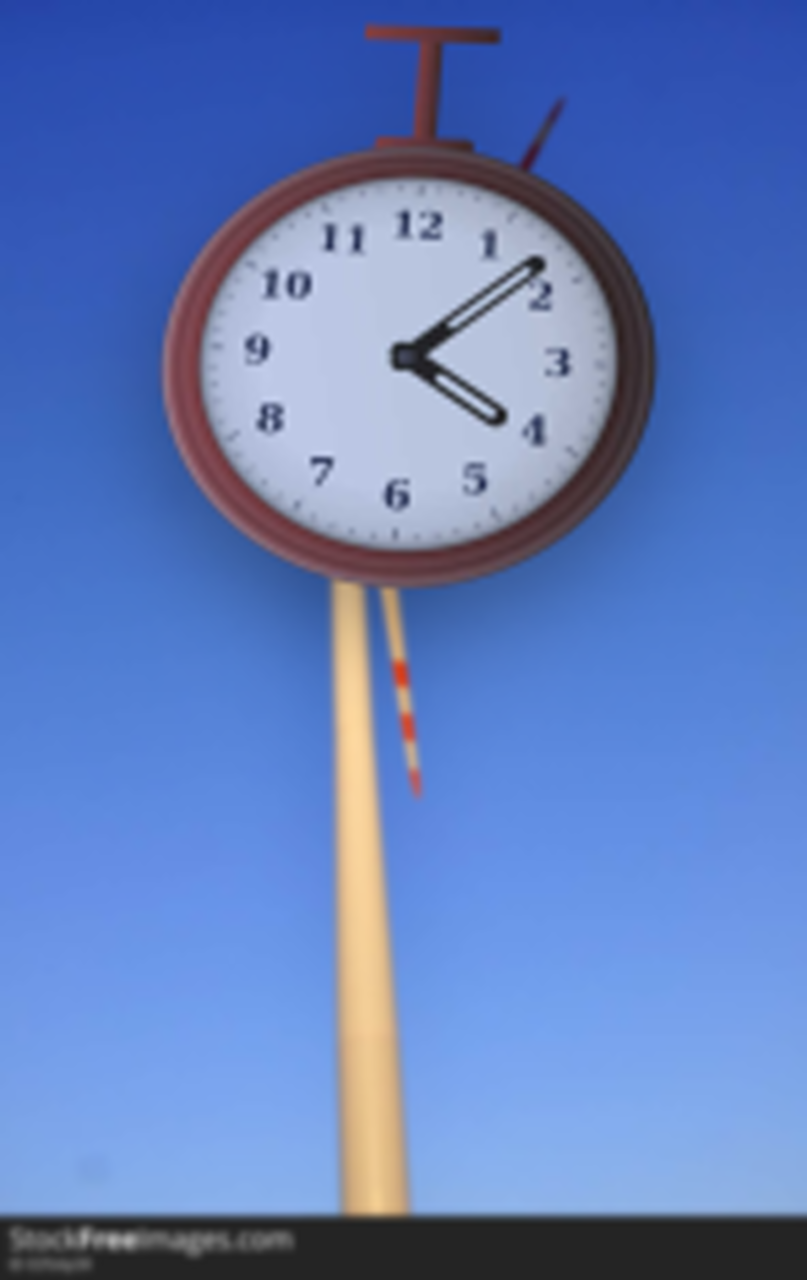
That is h=4 m=8
